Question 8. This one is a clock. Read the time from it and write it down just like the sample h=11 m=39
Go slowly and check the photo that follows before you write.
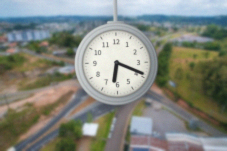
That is h=6 m=19
